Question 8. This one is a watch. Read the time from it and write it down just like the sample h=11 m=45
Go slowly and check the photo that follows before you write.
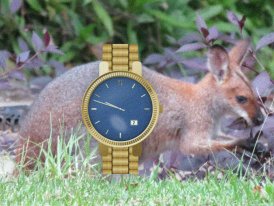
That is h=9 m=48
